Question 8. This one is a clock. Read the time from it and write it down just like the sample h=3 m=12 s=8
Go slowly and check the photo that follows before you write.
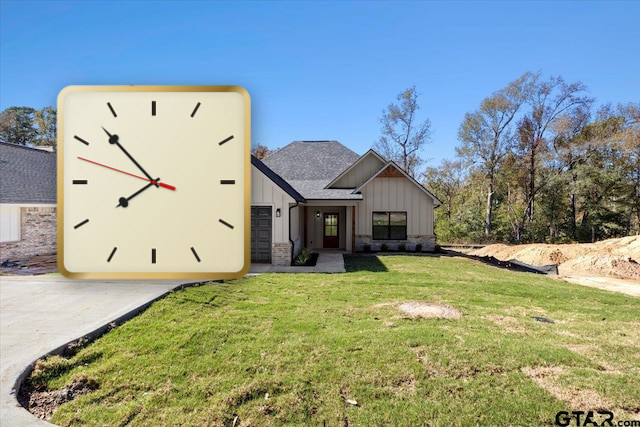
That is h=7 m=52 s=48
